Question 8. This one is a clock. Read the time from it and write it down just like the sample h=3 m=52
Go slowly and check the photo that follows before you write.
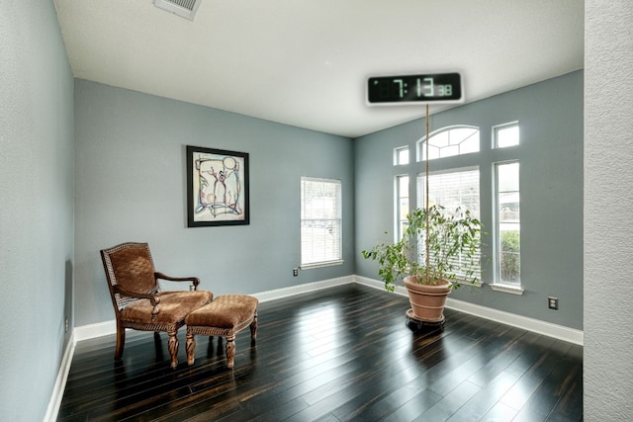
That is h=7 m=13
